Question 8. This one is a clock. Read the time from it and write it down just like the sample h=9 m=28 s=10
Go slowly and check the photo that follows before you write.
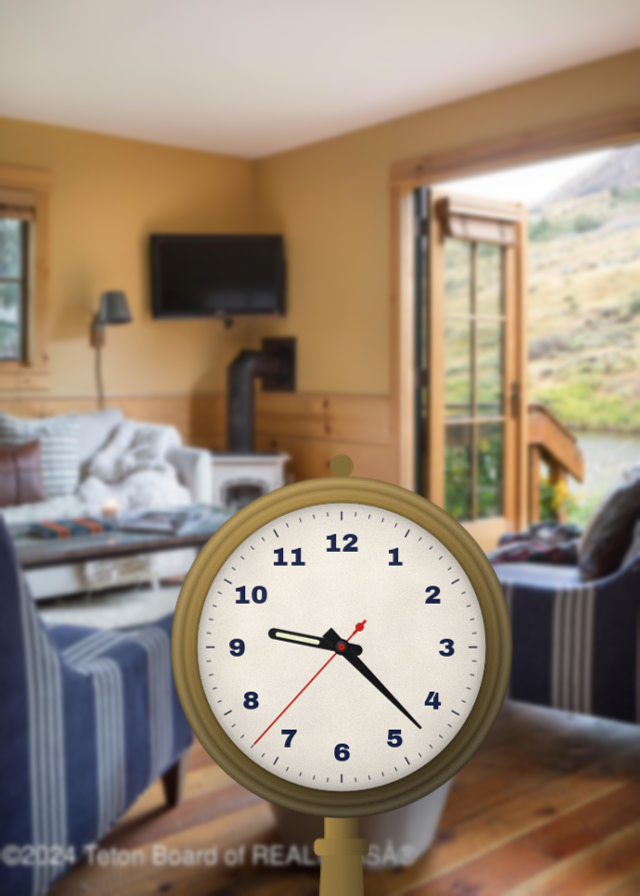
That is h=9 m=22 s=37
